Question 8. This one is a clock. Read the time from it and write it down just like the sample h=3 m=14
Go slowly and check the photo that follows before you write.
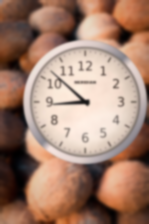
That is h=8 m=52
